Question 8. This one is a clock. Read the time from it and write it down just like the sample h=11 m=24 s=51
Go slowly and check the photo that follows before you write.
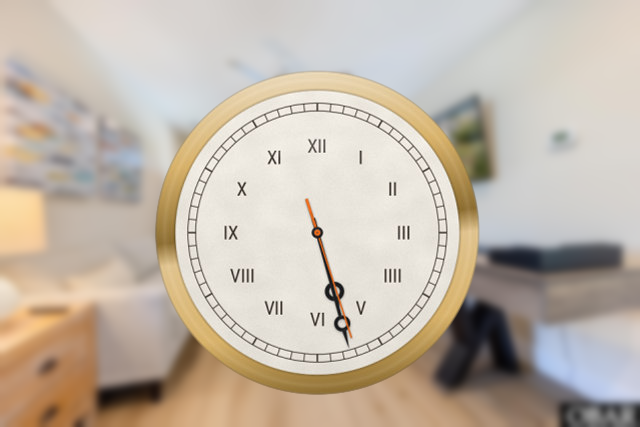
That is h=5 m=27 s=27
